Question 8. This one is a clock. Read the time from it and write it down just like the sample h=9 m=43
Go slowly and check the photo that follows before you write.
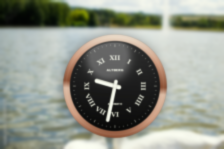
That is h=9 m=32
